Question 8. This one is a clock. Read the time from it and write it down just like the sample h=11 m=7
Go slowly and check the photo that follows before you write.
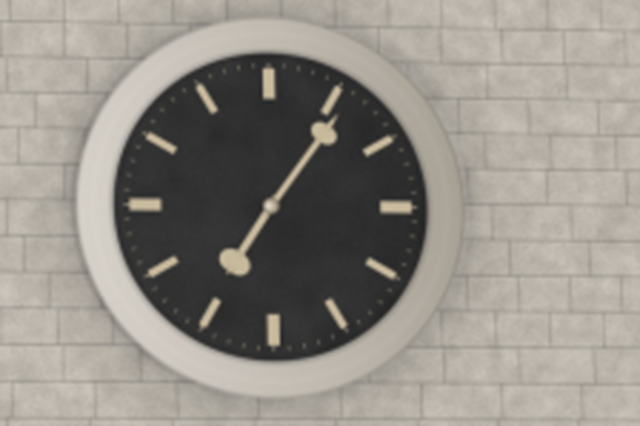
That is h=7 m=6
